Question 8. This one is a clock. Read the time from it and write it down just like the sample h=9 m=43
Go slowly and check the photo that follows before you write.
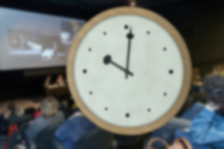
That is h=10 m=1
